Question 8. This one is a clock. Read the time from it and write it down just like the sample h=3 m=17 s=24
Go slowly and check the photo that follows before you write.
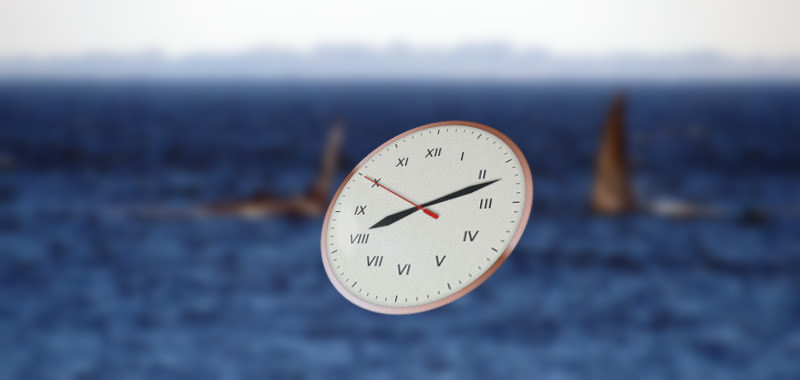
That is h=8 m=11 s=50
